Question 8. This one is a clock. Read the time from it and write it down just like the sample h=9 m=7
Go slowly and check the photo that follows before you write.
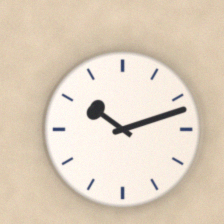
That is h=10 m=12
